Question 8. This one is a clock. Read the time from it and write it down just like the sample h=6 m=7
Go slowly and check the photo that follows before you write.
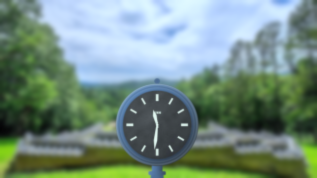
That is h=11 m=31
